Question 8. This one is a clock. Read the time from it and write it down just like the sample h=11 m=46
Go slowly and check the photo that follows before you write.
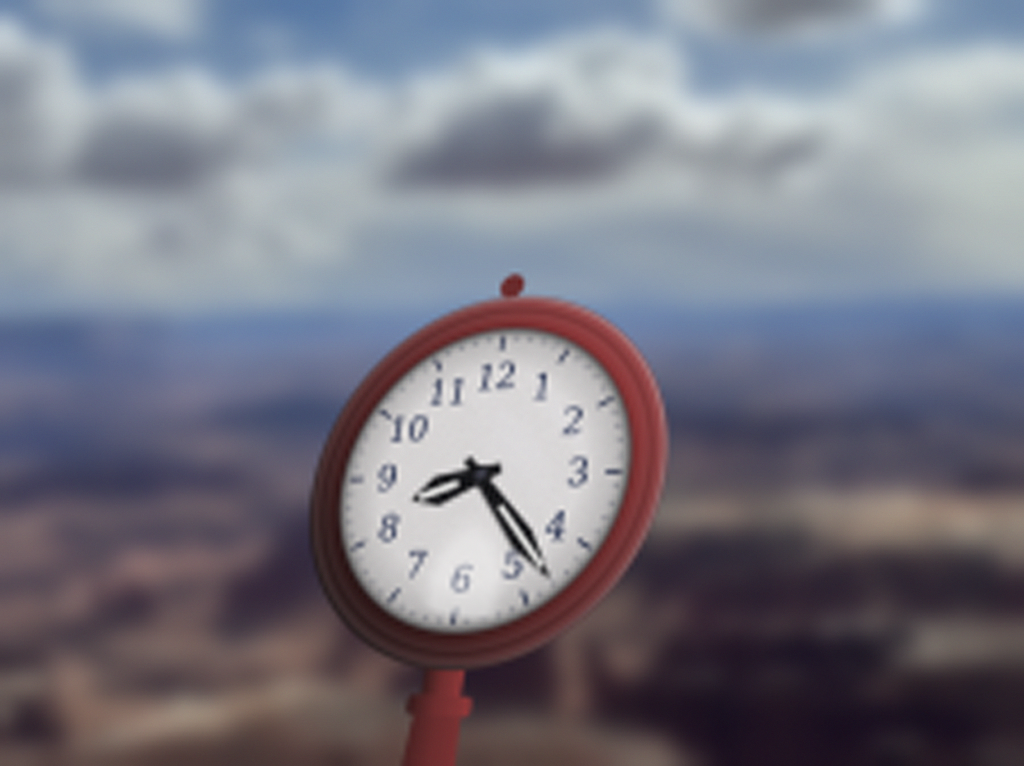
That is h=8 m=23
